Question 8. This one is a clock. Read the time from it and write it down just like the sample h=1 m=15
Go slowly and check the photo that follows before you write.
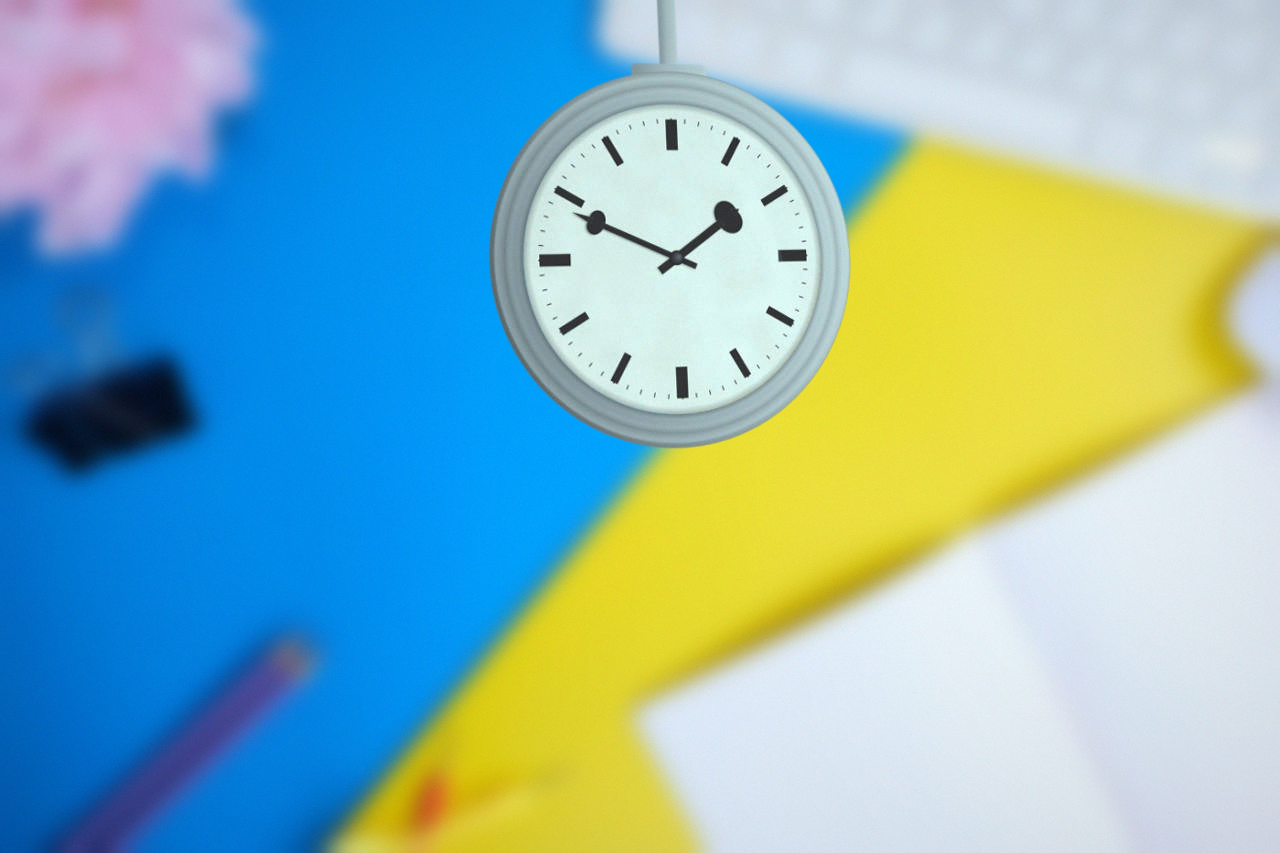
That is h=1 m=49
